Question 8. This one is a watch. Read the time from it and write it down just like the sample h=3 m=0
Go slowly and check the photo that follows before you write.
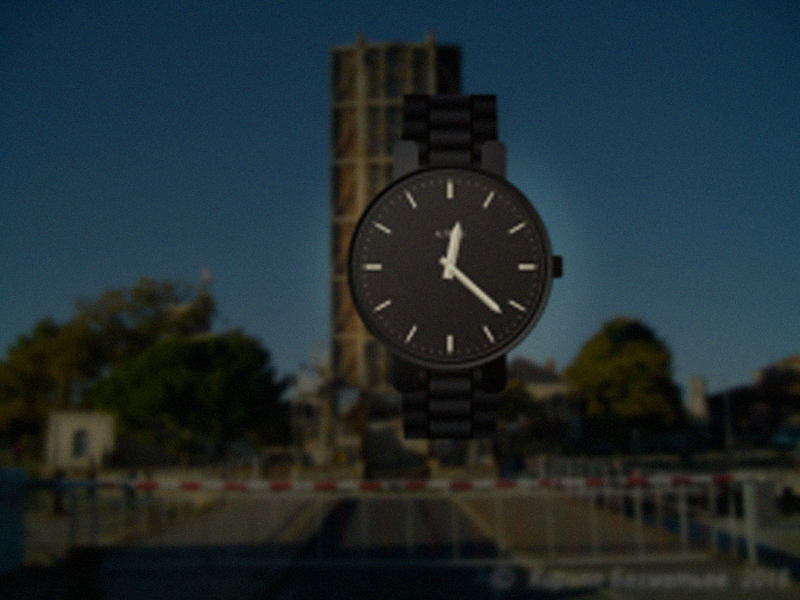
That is h=12 m=22
